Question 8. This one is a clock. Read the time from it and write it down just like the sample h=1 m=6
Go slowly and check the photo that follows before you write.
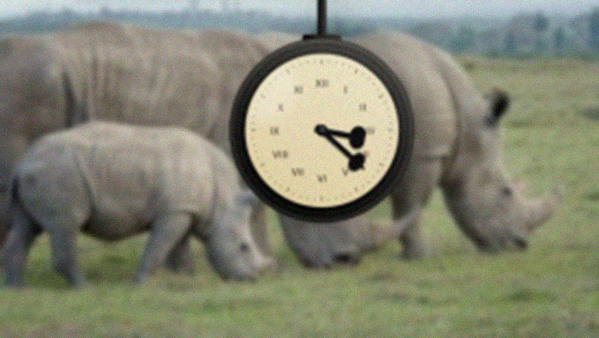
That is h=3 m=22
